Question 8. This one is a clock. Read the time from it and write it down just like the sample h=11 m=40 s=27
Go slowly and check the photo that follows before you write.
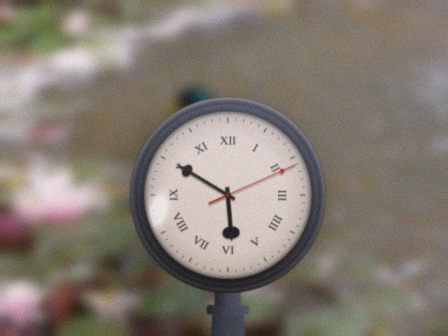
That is h=5 m=50 s=11
